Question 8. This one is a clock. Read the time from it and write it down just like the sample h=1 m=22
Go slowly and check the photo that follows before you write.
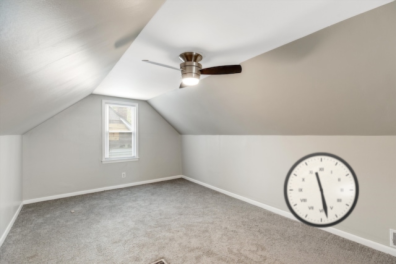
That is h=11 m=28
